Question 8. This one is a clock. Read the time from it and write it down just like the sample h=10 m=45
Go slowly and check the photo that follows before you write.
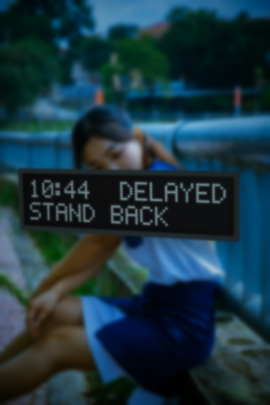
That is h=10 m=44
